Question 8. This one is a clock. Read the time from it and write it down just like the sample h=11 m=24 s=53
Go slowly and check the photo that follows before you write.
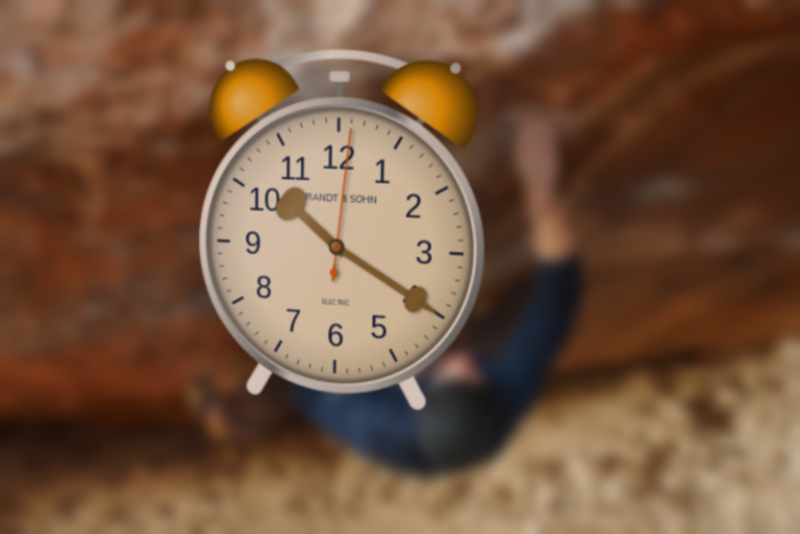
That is h=10 m=20 s=1
